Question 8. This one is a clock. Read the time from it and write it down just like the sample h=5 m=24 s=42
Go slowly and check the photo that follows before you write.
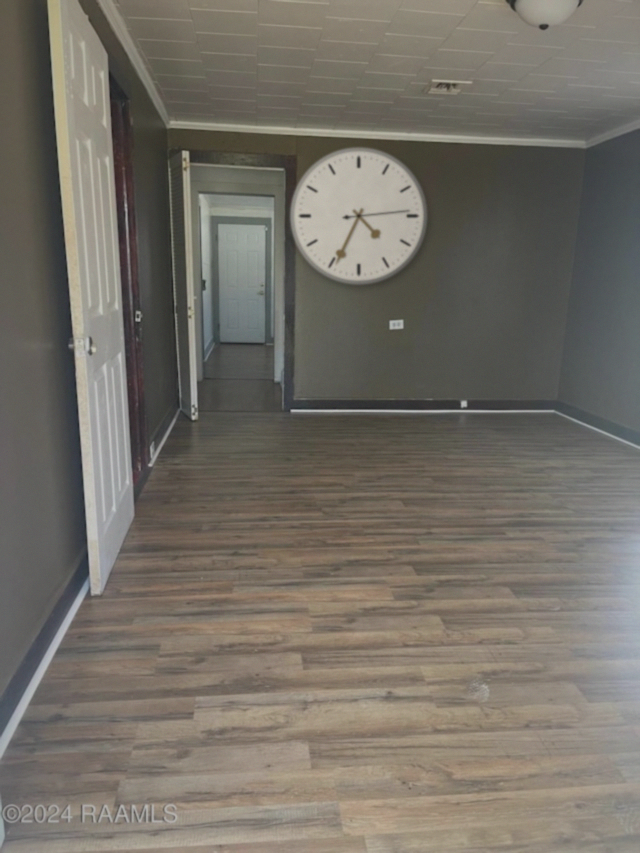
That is h=4 m=34 s=14
